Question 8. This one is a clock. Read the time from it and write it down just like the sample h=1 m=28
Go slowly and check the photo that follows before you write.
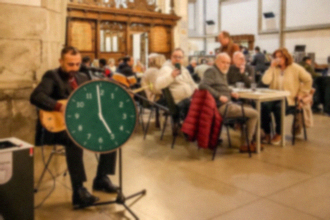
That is h=4 m=59
